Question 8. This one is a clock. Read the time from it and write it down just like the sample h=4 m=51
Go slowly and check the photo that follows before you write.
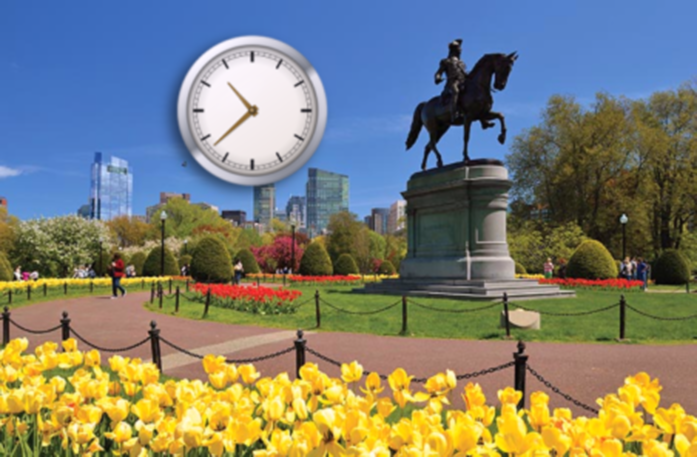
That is h=10 m=38
